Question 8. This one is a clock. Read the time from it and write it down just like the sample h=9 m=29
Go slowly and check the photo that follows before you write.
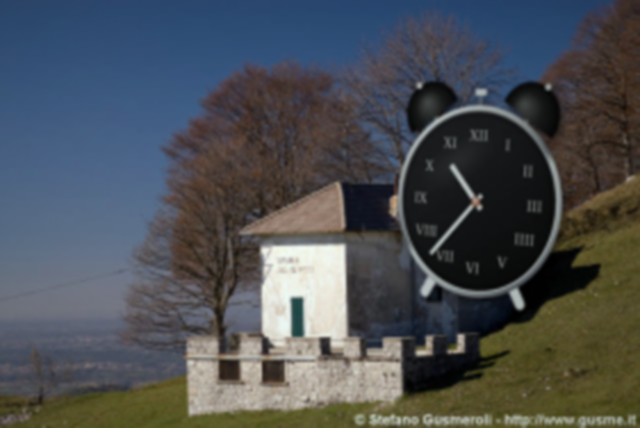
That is h=10 m=37
